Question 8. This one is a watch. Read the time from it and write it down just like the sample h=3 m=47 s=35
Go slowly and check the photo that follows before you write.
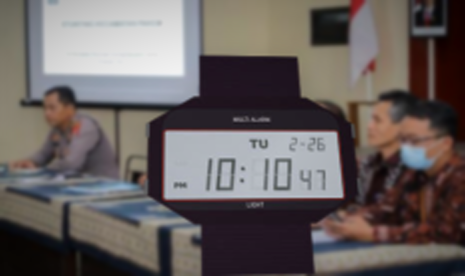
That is h=10 m=10 s=47
